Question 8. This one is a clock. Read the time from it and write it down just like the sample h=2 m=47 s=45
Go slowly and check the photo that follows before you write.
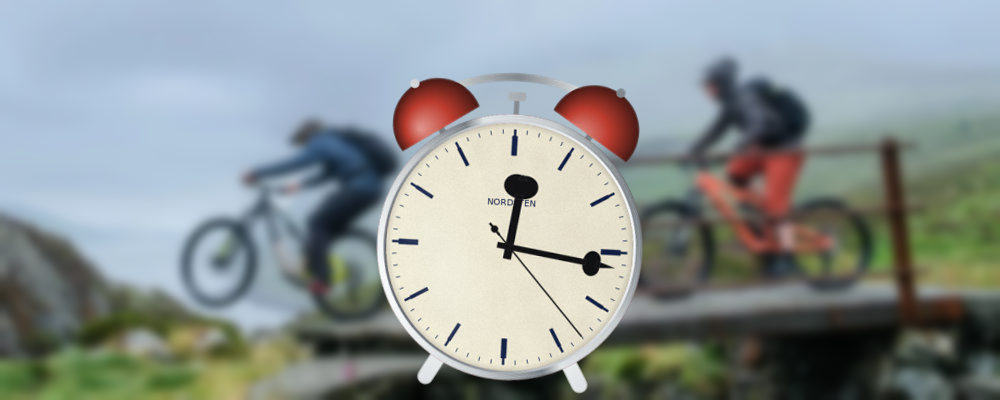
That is h=12 m=16 s=23
